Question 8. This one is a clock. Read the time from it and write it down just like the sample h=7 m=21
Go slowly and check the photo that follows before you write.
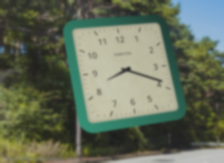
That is h=8 m=19
